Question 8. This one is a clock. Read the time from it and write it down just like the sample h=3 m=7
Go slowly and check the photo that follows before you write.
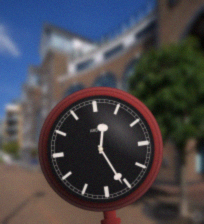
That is h=12 m=26
